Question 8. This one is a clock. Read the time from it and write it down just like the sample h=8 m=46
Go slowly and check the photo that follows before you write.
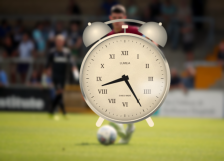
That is h=8 m=25
